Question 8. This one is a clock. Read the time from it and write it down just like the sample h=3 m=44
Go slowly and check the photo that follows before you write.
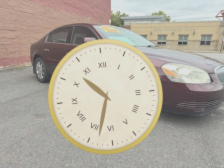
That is h=10 m=33
